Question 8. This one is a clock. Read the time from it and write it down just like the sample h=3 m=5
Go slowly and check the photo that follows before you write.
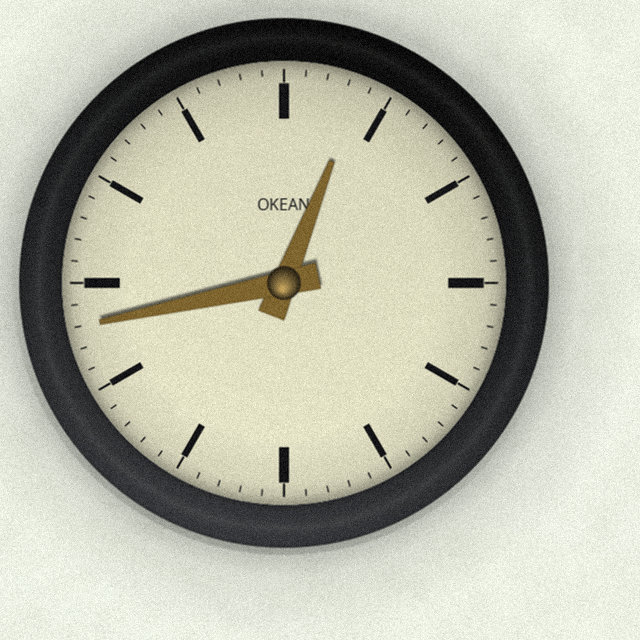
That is h=12 m=43
